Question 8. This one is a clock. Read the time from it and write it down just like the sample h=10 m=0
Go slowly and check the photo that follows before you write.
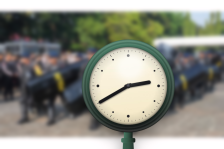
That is h=2 m=40
